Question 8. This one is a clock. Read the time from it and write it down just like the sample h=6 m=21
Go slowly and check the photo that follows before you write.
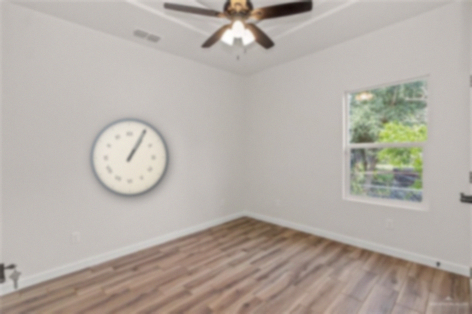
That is h=1 m=5
